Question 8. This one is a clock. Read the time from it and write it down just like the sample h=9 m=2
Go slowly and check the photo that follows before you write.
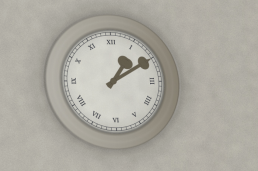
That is h=1 m=10
